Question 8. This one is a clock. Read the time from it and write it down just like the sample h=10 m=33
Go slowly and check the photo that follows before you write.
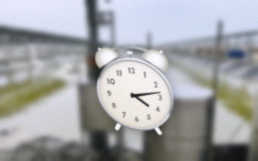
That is h=4 m=13
